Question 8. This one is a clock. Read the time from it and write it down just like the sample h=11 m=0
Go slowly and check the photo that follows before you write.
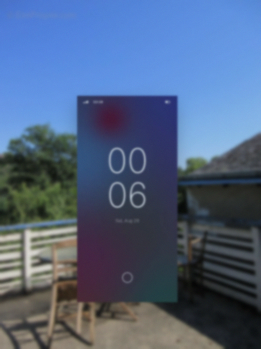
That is h=0 m=6
